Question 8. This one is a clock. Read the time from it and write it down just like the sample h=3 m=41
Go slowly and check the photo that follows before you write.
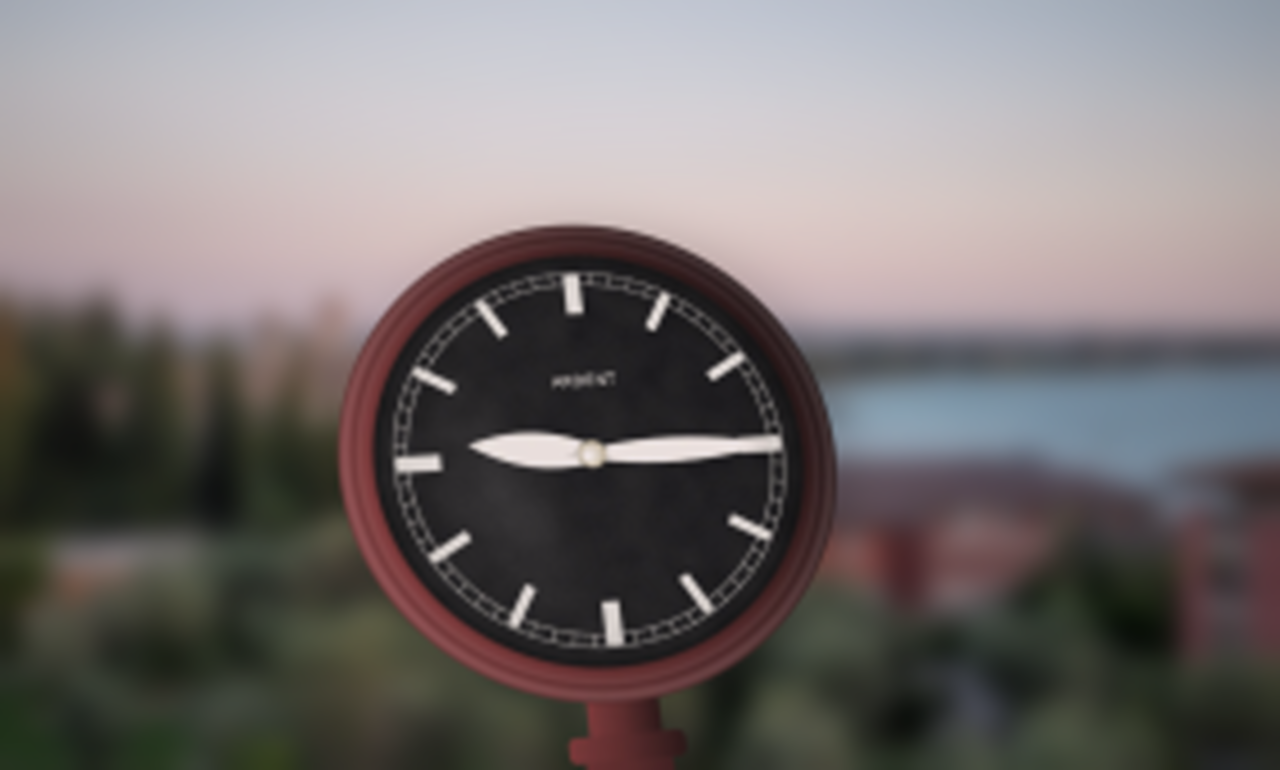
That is h=9 m=15
